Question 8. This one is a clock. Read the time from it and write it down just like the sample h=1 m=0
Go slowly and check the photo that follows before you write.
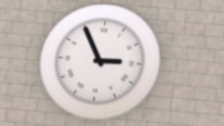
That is h=2 m=55
